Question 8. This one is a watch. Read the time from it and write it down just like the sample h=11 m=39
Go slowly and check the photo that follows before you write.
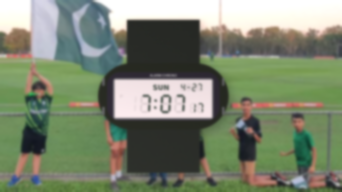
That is h=7 m=7
